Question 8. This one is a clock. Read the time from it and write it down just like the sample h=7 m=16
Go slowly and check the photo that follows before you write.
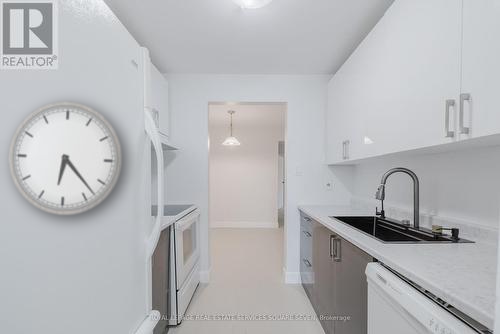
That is h=6 m=23
